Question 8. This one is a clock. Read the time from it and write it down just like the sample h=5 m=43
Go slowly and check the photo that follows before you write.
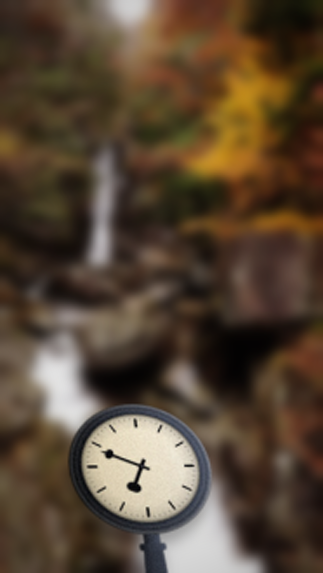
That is h=6 m=49
